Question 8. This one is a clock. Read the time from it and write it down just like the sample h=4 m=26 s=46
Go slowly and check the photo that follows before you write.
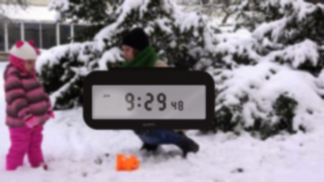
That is h=9 m=29 s=48
